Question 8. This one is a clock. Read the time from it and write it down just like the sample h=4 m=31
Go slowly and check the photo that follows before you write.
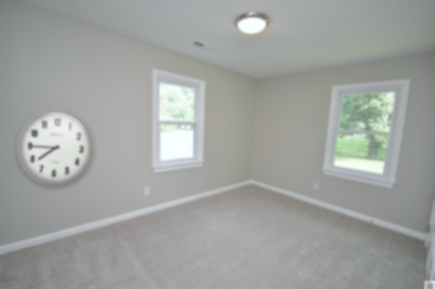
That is h=7 m=45
